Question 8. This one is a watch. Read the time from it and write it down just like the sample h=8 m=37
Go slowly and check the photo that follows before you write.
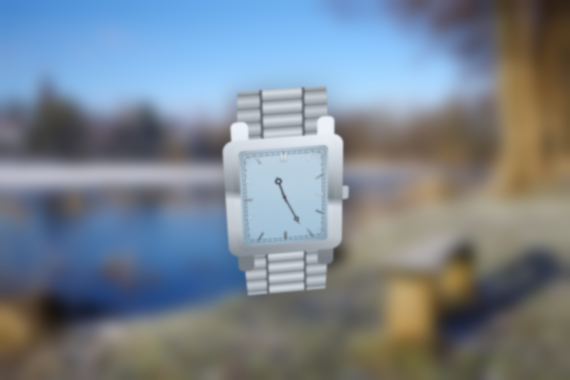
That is h=11 m=26
